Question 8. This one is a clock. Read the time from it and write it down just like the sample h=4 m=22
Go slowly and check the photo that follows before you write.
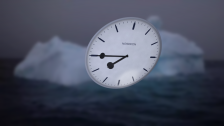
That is h=7 m=45
